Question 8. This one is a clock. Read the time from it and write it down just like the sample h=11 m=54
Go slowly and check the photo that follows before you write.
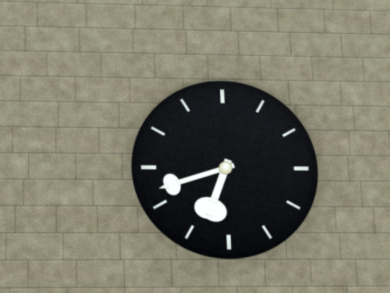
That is h=6 m=42
